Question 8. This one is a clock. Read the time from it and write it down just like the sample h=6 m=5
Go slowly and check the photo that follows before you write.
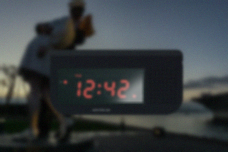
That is h=12 m=42
